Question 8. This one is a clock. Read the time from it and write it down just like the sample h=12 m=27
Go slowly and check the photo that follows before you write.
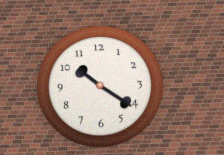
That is h=10 m=21
